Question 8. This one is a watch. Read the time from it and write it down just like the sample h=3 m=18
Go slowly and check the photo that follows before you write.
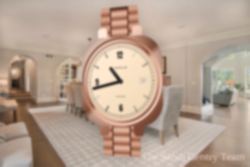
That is h=10 m=43
